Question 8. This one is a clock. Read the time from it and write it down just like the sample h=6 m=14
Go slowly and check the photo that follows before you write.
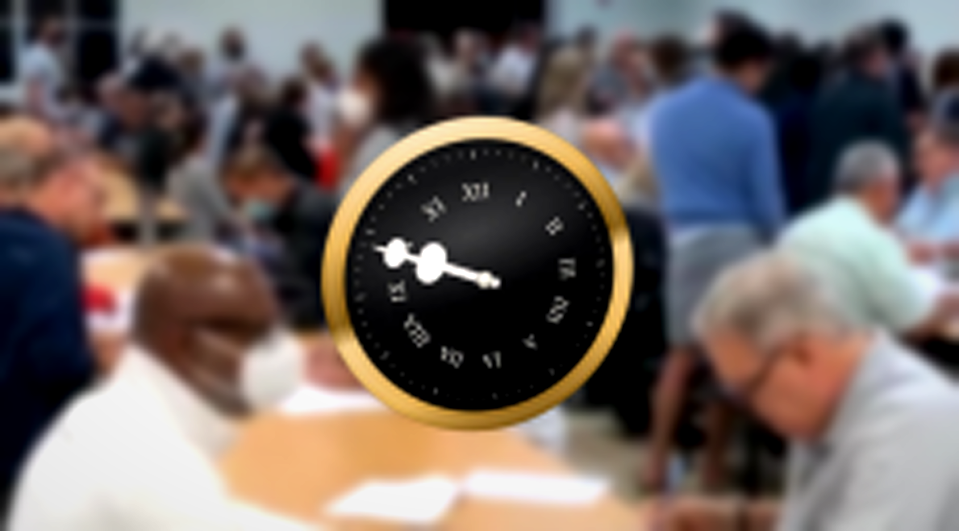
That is h=9 m=49
